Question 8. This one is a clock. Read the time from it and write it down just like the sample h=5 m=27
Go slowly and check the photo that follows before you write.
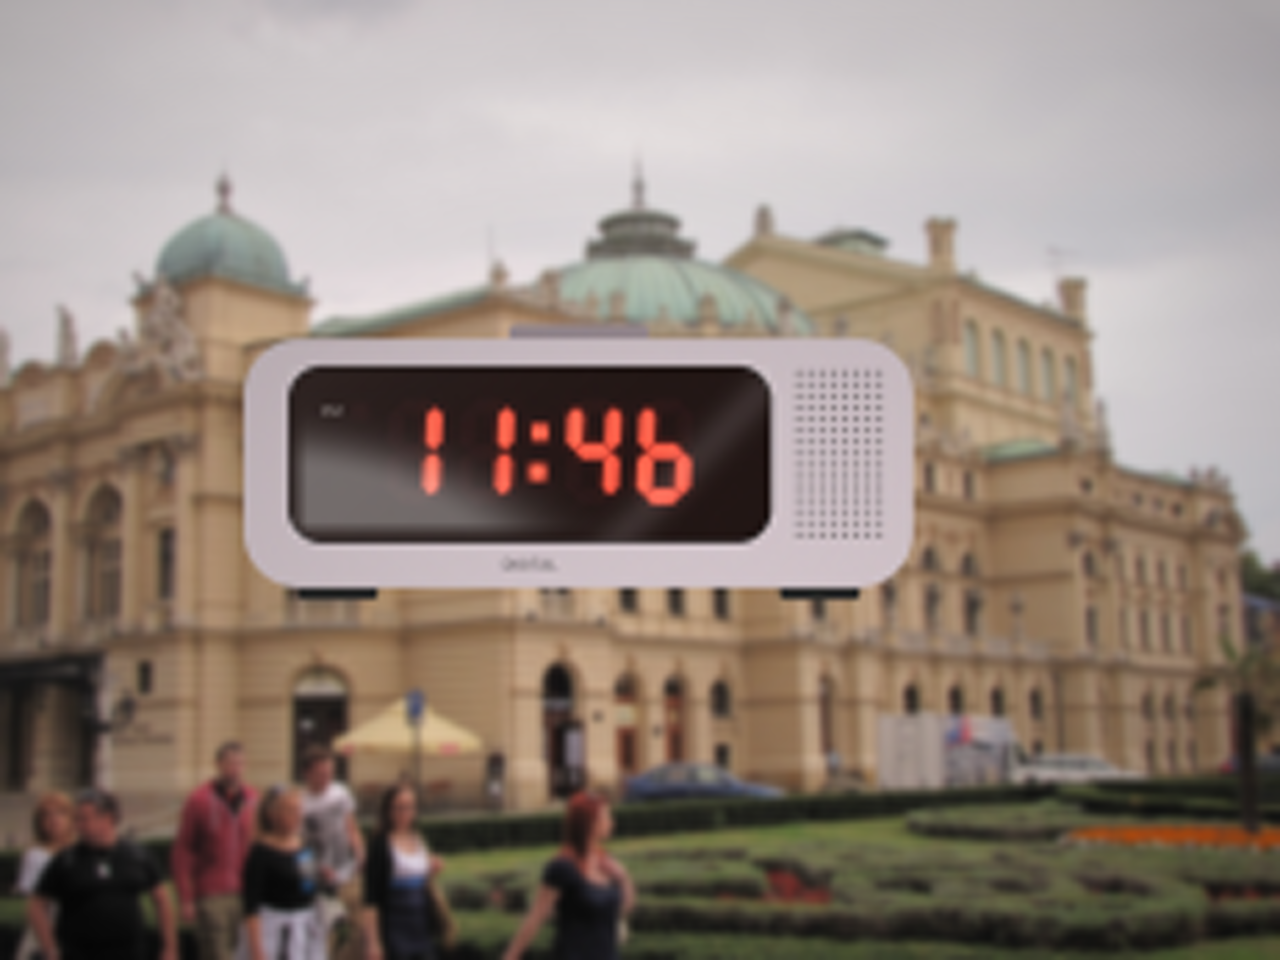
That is h=11 m=46
